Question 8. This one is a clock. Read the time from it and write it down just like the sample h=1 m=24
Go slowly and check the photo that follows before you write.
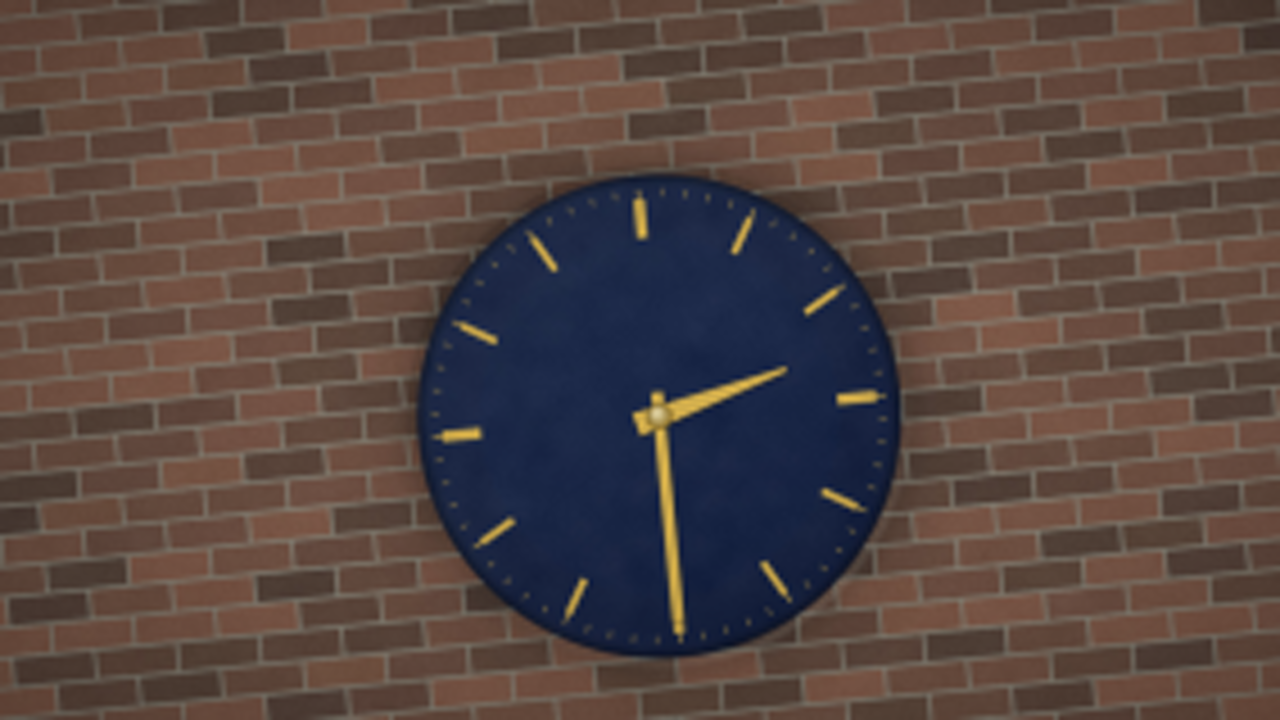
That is h=2 m=30
